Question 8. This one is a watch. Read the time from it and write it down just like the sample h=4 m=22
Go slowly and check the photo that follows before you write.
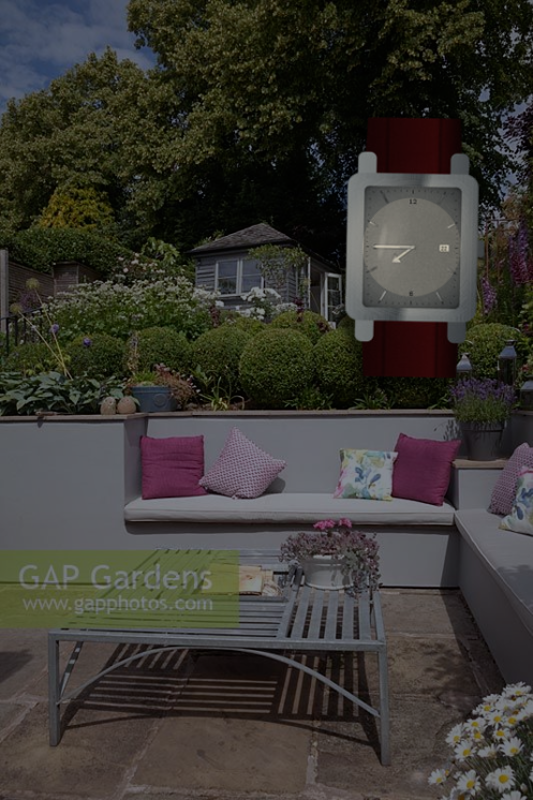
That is h=7 m=45
